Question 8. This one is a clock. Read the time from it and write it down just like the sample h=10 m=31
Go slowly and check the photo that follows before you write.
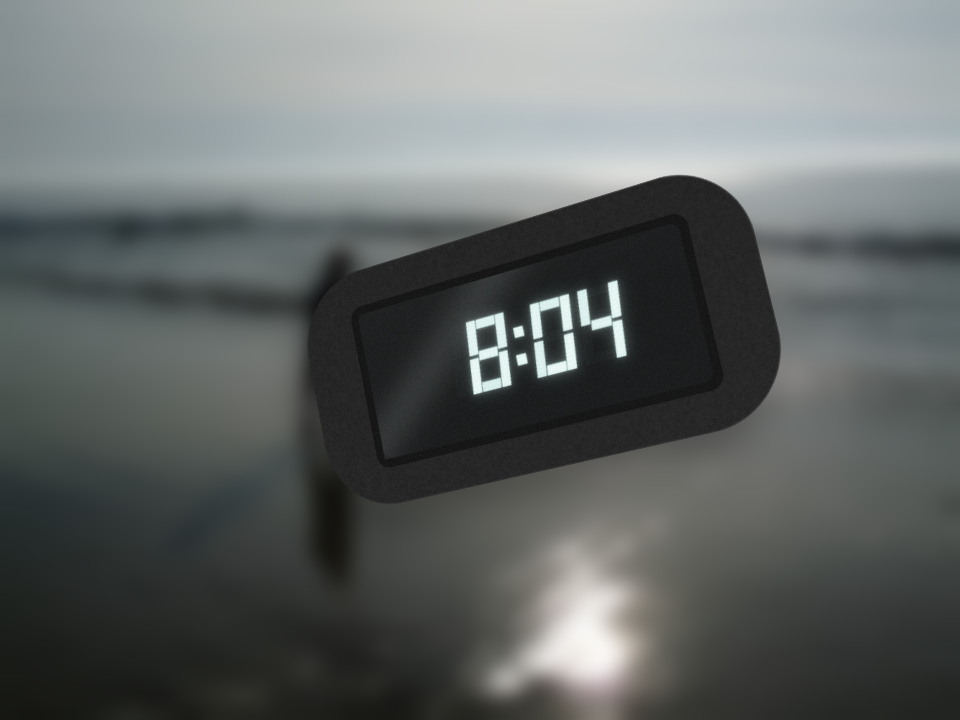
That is h=8 m=4
